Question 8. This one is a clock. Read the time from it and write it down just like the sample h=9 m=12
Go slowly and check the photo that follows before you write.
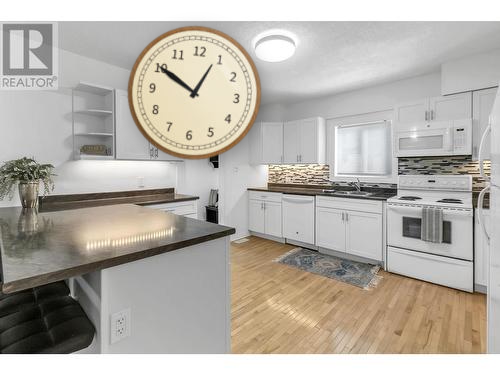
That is h=12 m=50
